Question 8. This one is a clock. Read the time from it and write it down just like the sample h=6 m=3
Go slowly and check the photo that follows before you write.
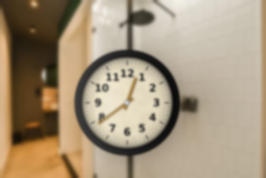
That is h=12 m=39
